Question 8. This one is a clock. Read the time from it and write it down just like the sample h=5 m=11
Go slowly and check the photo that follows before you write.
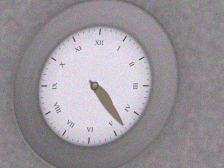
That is h=4 m=23
